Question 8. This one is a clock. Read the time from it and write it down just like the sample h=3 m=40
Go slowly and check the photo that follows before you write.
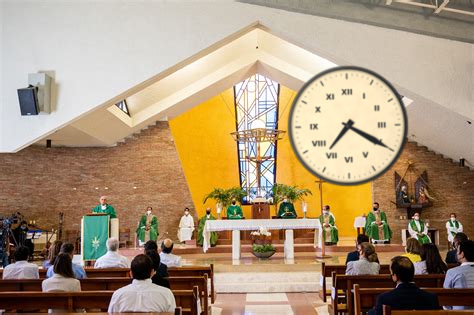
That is h=7 m=20
